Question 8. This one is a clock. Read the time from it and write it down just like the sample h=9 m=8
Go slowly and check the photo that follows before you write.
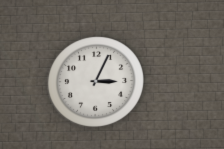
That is h=3 m=4
